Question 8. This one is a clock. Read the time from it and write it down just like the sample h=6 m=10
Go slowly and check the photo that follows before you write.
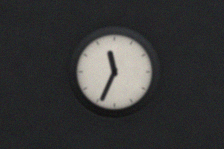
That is h=11 m=34
